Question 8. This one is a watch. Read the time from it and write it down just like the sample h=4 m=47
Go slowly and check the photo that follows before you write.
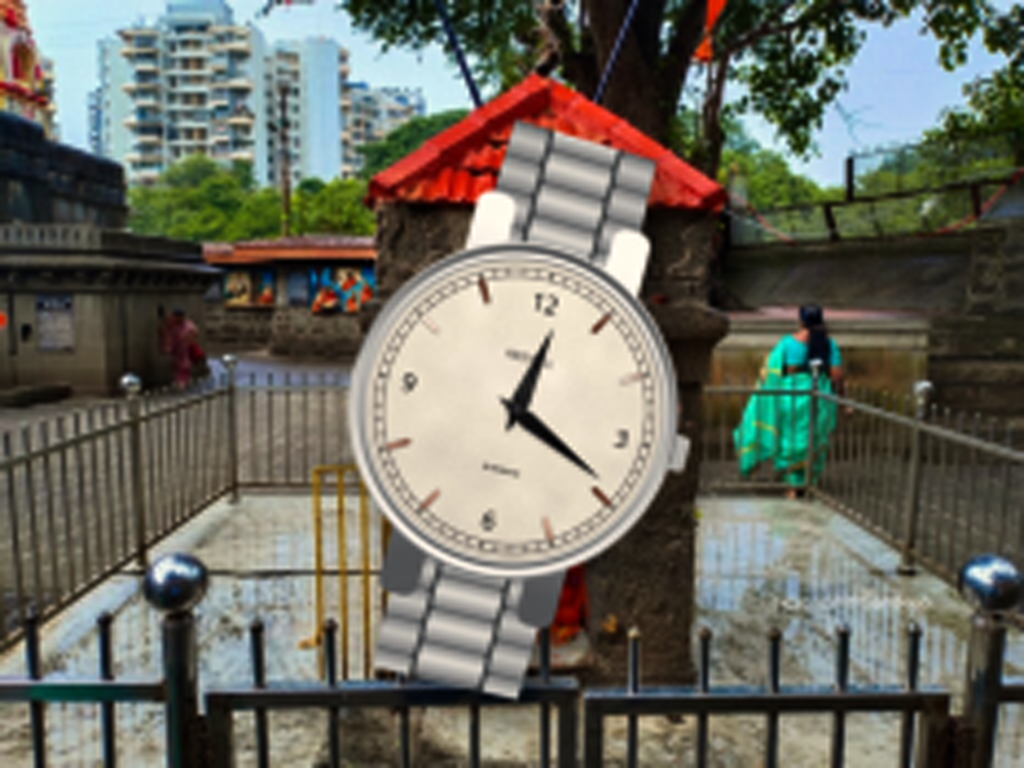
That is h=12 m=19
